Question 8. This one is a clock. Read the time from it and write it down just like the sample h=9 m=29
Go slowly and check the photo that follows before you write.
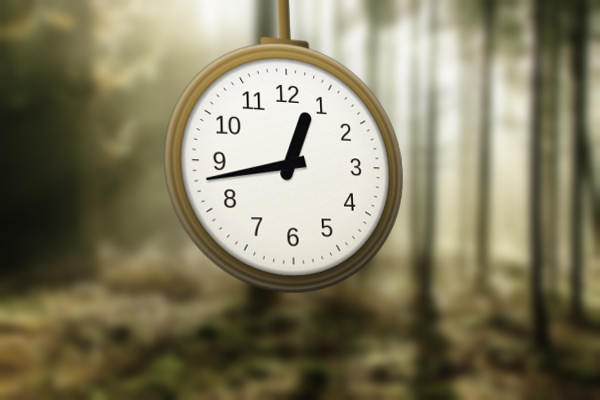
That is h=12 m=43
